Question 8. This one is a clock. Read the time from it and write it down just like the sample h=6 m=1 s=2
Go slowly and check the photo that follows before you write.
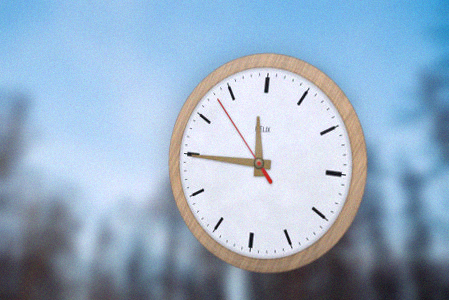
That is h=11 m=44 s=53
